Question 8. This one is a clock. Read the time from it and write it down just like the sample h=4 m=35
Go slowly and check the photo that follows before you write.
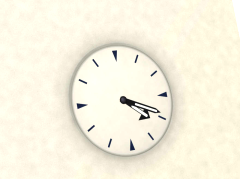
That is h=4 m=19
